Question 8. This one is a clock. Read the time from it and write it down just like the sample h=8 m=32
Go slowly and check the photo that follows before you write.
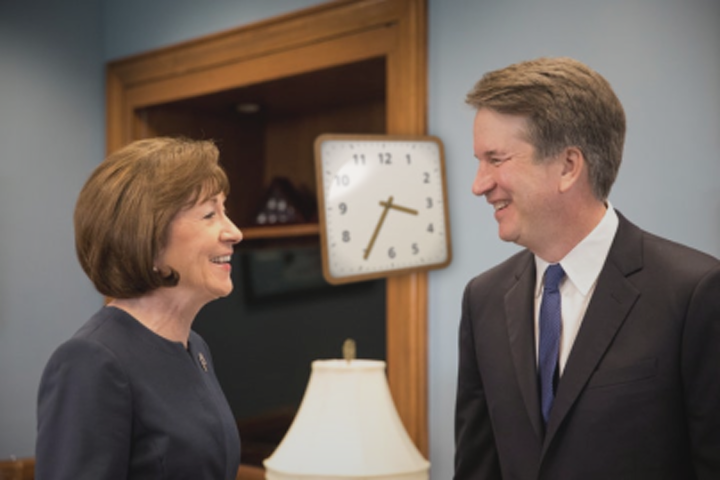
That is h=3 m=35
